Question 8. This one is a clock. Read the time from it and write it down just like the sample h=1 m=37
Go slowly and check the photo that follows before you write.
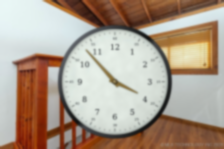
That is h=3 m=53
